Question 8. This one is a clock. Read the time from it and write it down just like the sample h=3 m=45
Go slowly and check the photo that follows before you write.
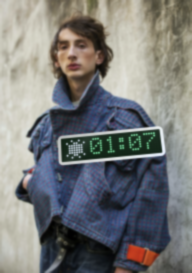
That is h=1 m=7
